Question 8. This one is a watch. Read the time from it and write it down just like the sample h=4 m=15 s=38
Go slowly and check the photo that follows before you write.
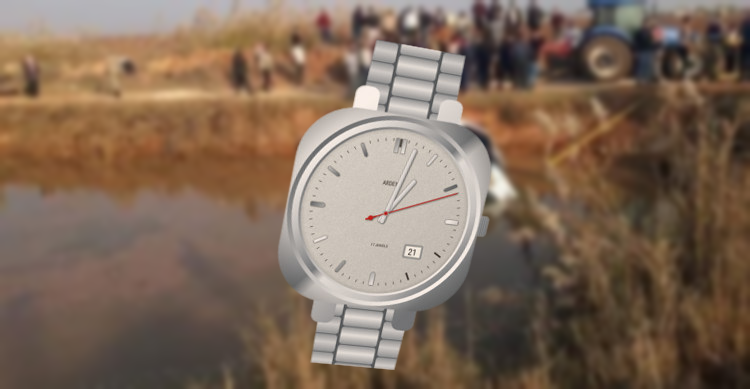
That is h=1 m=2 s=11
